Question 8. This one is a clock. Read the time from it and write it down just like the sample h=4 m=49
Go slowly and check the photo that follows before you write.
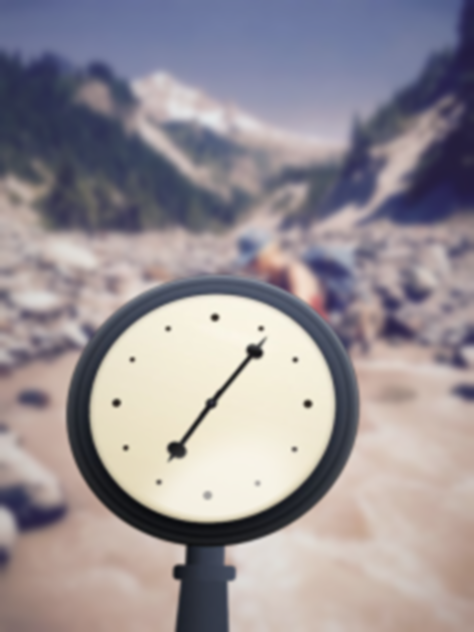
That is h=7 m=6
